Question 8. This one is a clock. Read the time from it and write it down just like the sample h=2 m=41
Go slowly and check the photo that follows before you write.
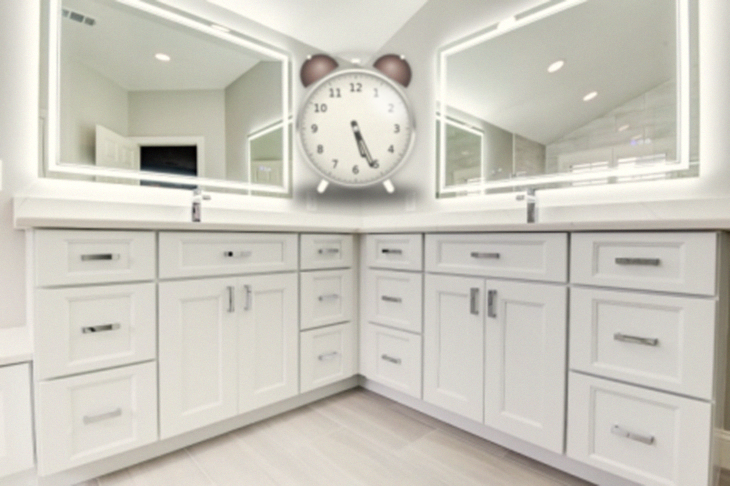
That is h=5 m=26
